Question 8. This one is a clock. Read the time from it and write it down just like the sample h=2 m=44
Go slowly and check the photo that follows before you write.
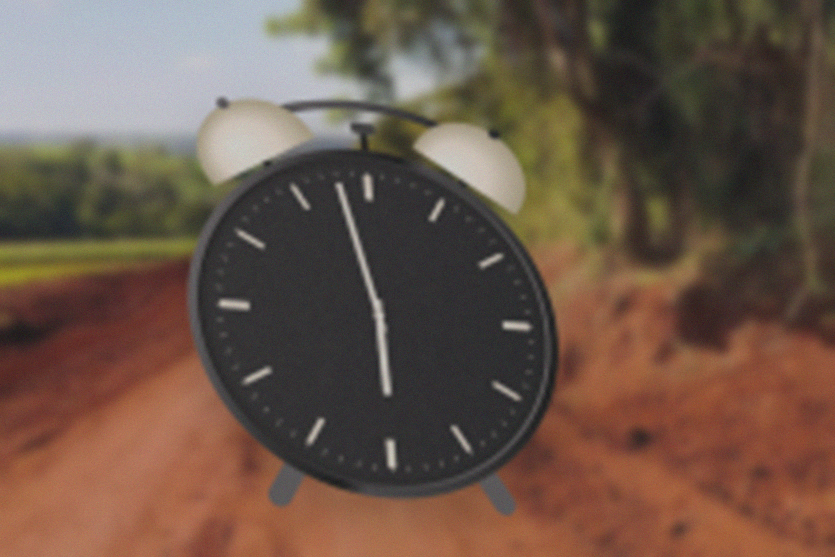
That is h=5 m=58
